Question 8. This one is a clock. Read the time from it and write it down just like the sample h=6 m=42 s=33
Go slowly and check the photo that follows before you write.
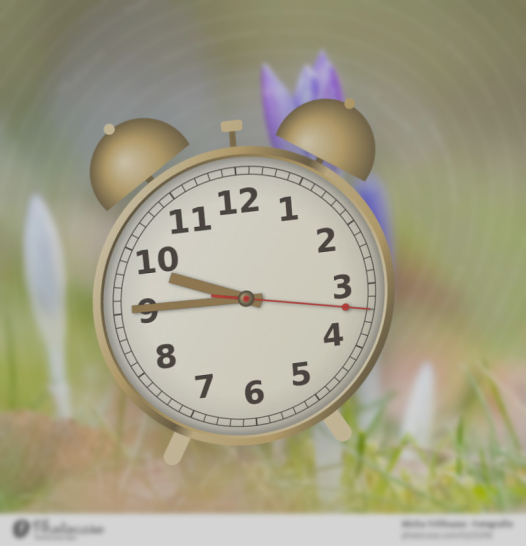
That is h=9 m=45 s=17
